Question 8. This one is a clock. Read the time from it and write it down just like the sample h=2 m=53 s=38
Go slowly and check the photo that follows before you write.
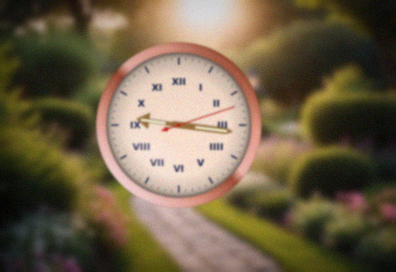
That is h=9 m=16 s=12
